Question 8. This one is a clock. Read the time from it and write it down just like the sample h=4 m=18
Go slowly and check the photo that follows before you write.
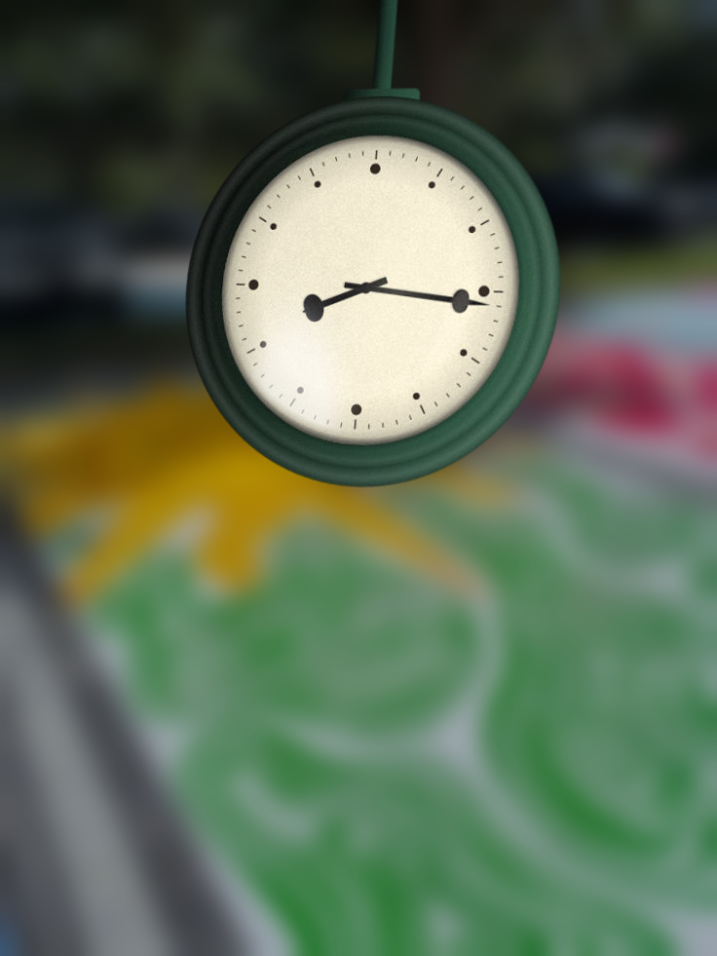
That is h=8 m=16
